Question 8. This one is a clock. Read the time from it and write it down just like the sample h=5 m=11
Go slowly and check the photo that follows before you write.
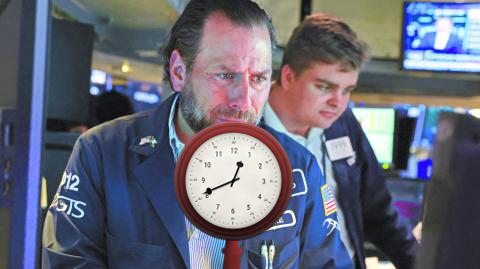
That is h=12 m=41
